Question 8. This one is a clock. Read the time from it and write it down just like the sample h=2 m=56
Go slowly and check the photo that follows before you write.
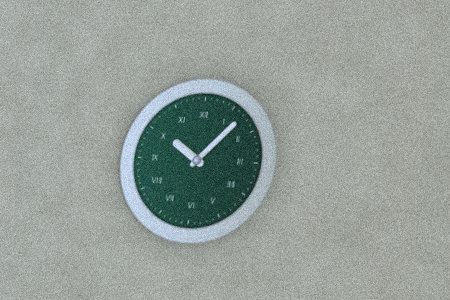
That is h=10 m=7
